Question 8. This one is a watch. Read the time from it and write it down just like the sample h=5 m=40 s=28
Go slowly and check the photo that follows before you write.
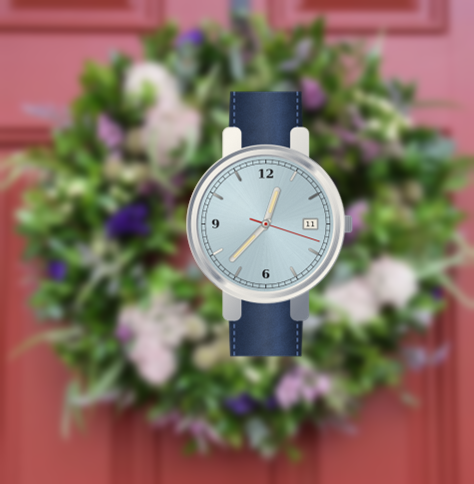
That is h=12 m=37 s=18
